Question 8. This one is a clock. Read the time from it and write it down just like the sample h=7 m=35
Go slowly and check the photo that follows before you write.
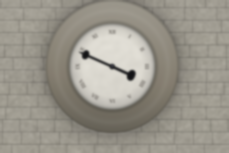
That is h=3 m=49
